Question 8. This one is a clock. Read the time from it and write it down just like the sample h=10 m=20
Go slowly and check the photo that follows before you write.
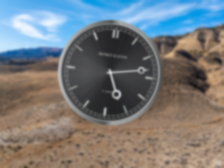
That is h=5 m=13
